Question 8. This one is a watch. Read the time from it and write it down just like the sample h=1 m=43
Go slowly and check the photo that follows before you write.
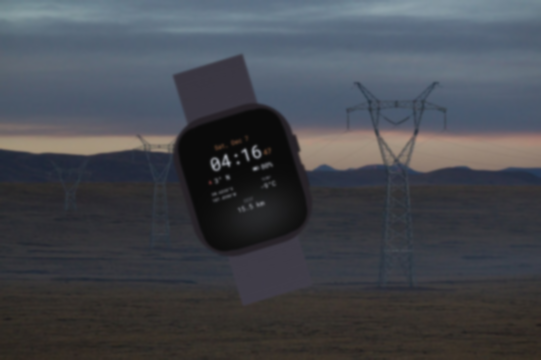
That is h=4 m=16
